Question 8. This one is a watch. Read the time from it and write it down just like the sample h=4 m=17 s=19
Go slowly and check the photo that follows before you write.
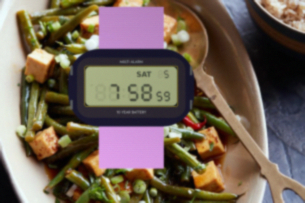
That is h=7 m=58 s=59
